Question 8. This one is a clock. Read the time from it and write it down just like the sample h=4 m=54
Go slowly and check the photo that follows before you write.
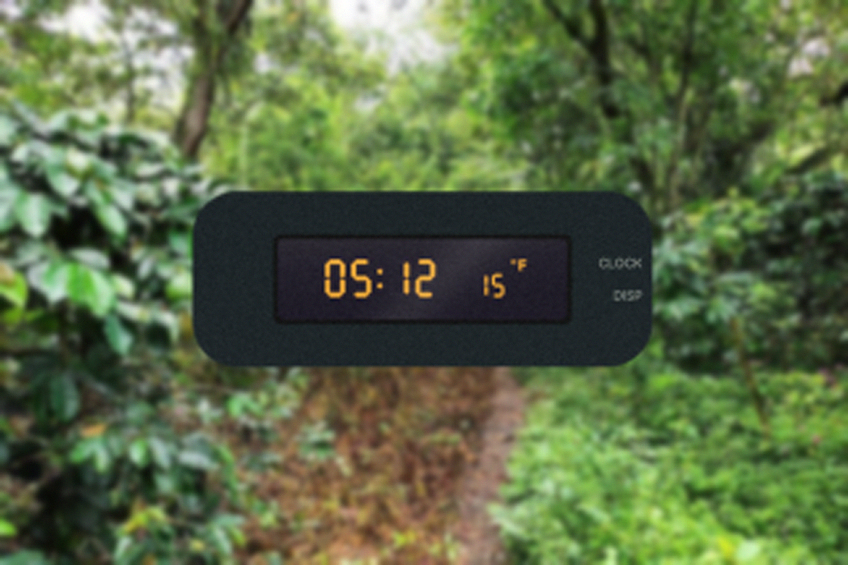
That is h=5 m=12
